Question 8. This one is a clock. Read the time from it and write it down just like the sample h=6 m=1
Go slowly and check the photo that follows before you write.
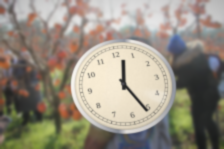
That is h=12 m=26
